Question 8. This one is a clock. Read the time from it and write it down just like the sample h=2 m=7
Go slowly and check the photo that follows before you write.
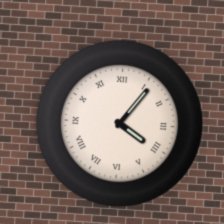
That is h=4 m=6
